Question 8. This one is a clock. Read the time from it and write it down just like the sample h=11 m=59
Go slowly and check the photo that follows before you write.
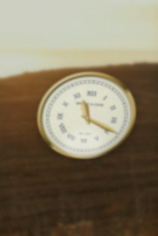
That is h=11 m=19
